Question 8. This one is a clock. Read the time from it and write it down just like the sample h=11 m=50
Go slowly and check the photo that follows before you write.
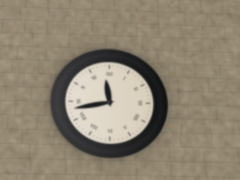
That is h=11 m=43
